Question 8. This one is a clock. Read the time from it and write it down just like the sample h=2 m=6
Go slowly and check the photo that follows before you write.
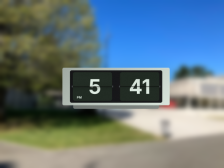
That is h=5 m=41
